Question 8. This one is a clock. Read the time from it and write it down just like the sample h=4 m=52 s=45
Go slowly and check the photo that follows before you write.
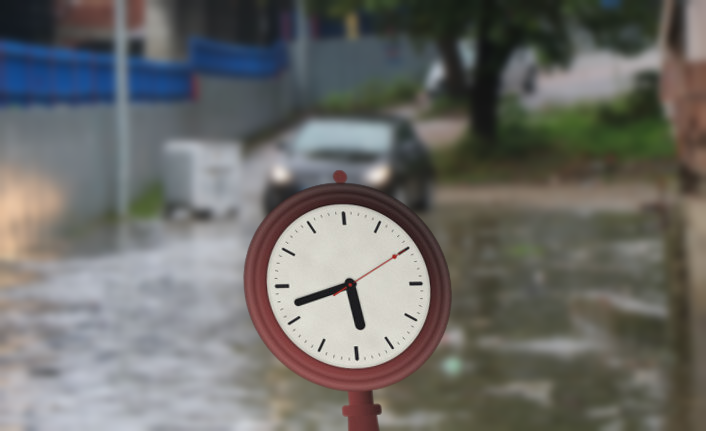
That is h=5 m=42 s=10
